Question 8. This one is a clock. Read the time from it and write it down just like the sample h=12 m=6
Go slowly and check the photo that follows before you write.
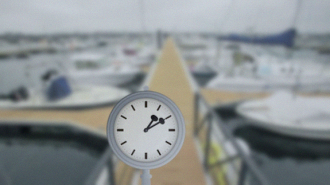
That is h=1 m=10
